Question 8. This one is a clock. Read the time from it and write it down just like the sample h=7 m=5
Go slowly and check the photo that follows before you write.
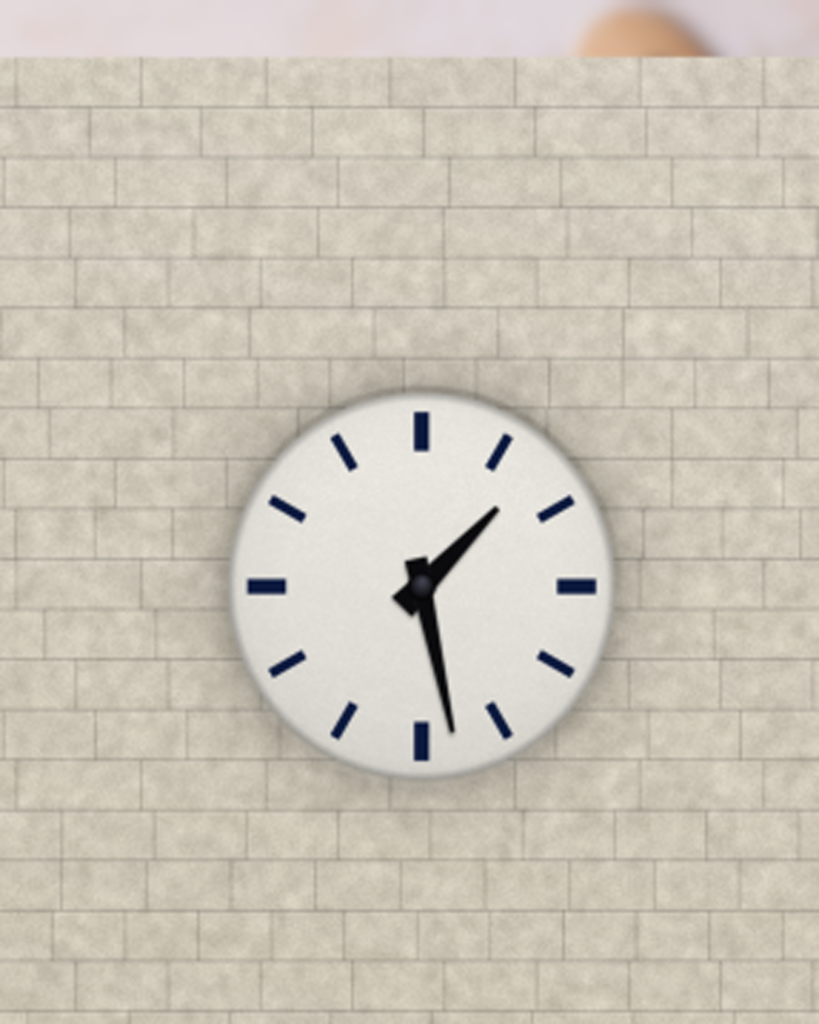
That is h=1 m=28
